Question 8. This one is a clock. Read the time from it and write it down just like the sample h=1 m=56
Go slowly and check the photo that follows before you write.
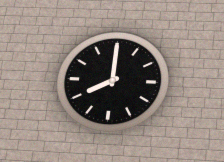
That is h=8 m=0
